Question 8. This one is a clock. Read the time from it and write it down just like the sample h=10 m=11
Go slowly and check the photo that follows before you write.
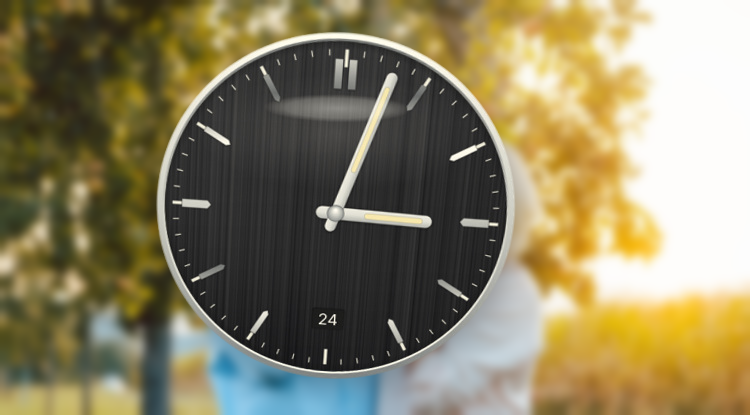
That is h=3 m=3
